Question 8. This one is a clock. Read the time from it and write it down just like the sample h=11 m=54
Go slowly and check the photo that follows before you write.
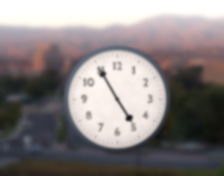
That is h=4 m=55
